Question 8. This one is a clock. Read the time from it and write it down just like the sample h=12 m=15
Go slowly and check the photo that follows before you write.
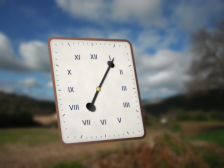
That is h=7 m=6
